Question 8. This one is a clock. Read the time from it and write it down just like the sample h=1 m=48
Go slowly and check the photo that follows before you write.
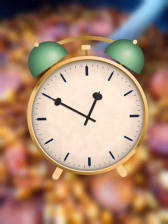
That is h=12 m=50
